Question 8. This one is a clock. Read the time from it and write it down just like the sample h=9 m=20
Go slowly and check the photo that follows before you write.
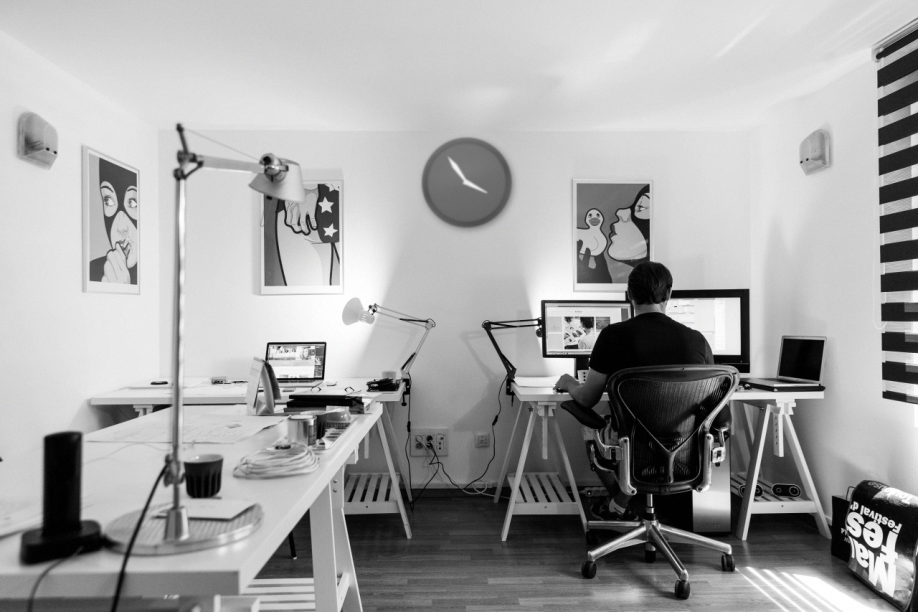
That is h=3 m=54
